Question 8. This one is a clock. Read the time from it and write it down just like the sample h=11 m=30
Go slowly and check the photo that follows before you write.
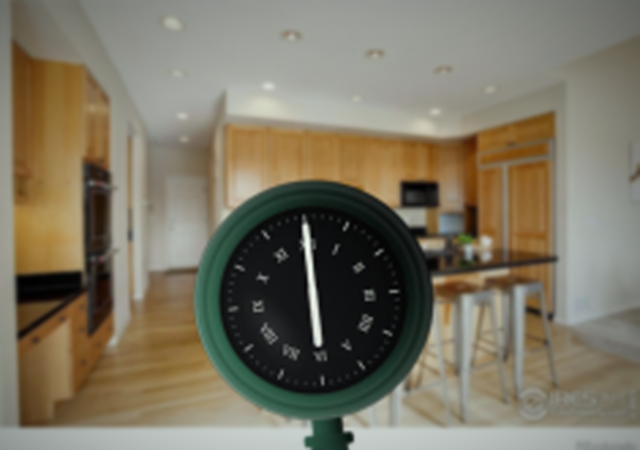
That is h=6 m=0
